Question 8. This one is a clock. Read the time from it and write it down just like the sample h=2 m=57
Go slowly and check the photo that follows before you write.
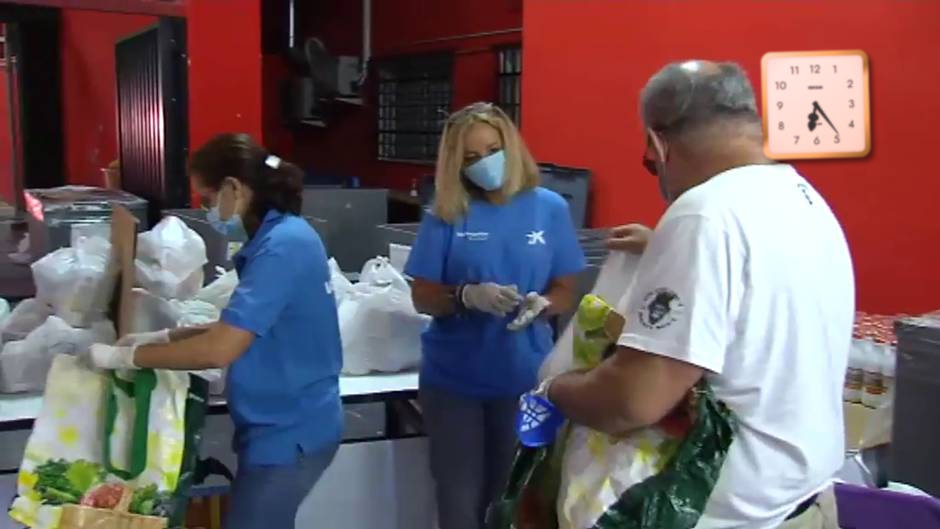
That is h=6 m=24
